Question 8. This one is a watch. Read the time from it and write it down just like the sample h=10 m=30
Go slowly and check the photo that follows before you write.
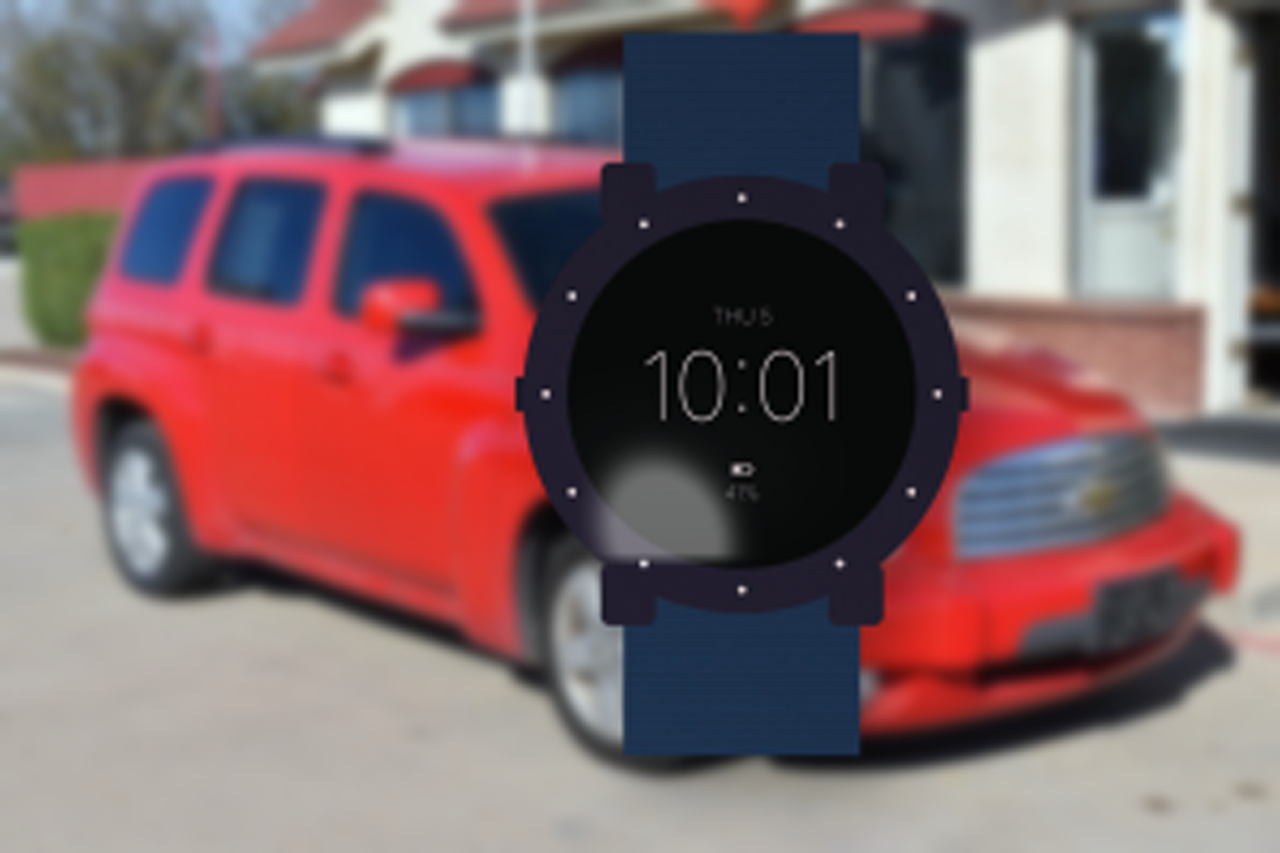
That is h=10 m=1
